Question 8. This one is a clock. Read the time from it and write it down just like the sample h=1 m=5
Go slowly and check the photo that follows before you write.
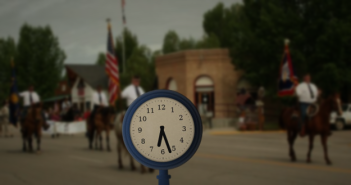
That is h=6 m=27
